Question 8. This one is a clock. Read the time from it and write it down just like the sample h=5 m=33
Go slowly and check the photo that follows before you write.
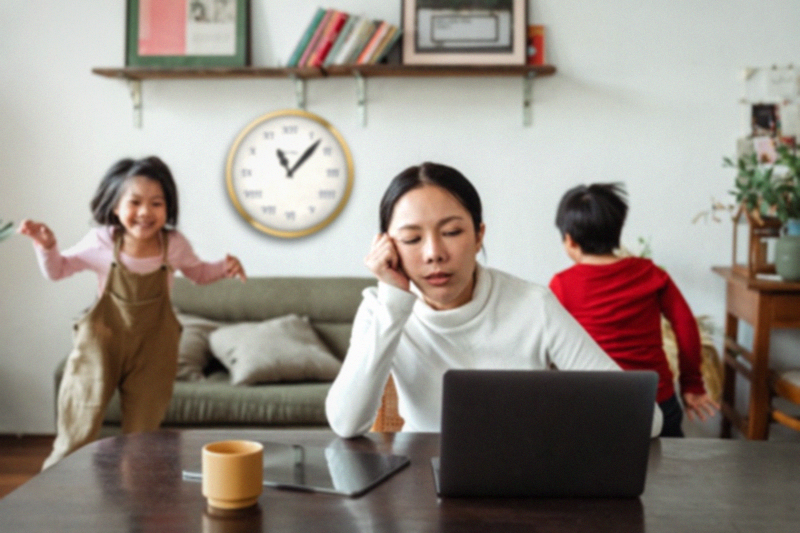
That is h=11 m=7
